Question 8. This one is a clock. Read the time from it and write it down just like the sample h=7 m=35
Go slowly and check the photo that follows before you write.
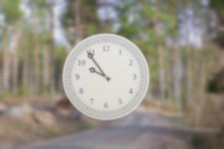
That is h=9 m=54
